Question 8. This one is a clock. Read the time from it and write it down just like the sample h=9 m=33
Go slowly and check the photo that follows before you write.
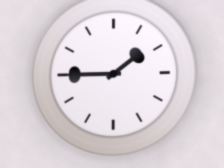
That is h=1 m=45
